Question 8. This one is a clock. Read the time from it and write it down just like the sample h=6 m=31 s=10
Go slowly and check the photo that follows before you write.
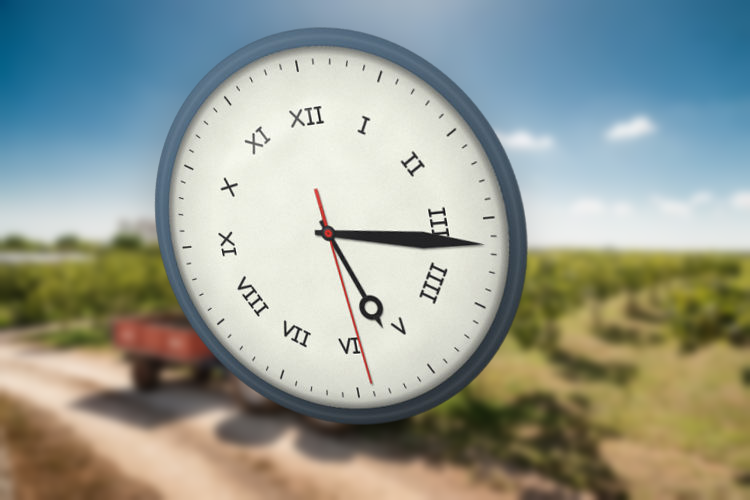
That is h=5 m=16 s=29
